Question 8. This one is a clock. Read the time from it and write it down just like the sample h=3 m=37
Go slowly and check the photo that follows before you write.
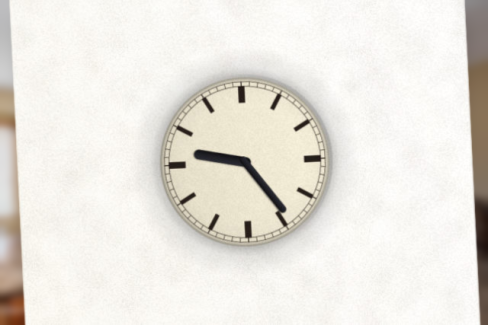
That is h=9 m=24
